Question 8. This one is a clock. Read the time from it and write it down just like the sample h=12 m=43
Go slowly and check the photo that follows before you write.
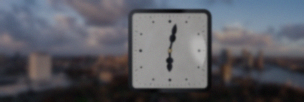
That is h=6 m=2
